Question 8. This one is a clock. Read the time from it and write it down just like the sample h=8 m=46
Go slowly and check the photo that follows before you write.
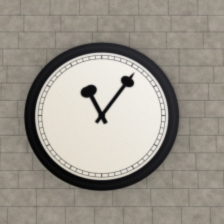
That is h=11 m=6
